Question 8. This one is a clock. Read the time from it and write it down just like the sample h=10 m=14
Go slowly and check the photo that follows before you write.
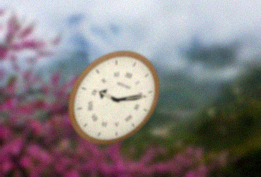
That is h=9 m=11
